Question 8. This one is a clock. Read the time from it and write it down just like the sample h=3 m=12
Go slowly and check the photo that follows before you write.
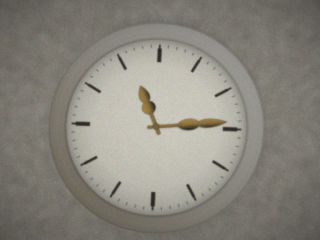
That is h=11 m=14
